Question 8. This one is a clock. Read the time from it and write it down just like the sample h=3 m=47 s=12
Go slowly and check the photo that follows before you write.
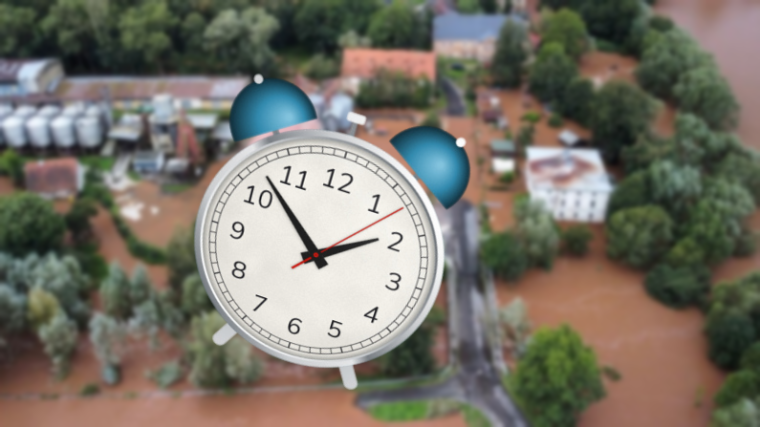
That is h=1 m=52 s=7
